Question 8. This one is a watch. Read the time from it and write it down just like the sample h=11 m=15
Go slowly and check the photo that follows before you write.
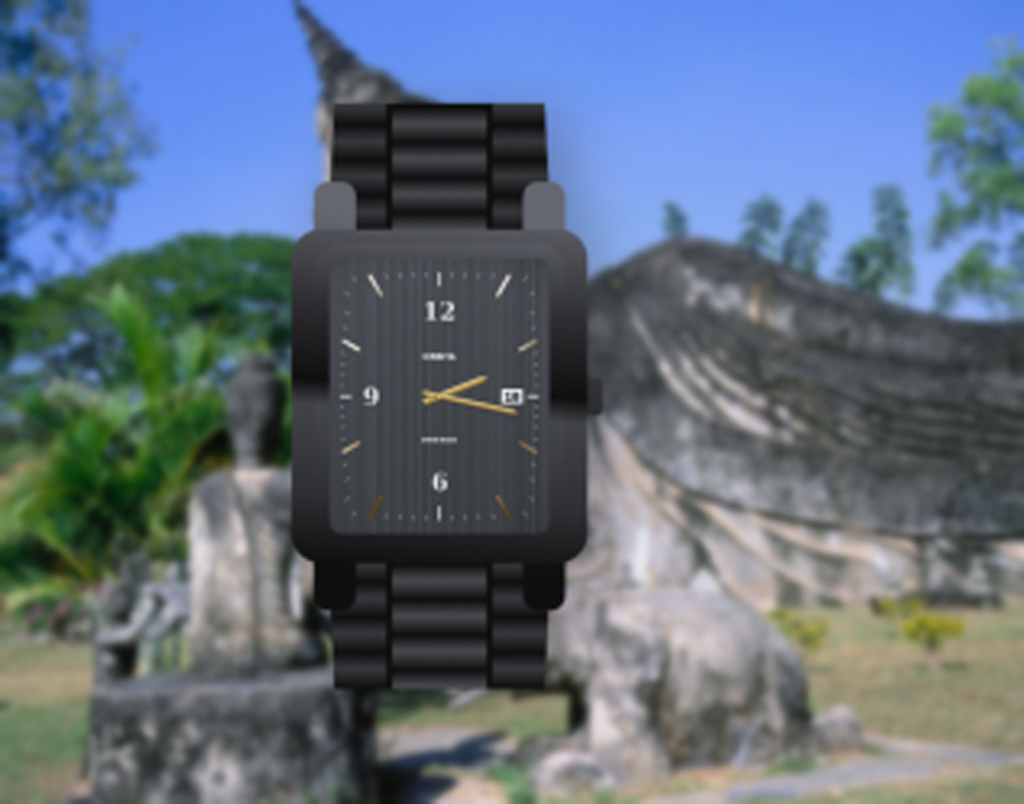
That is h=2 m=17
